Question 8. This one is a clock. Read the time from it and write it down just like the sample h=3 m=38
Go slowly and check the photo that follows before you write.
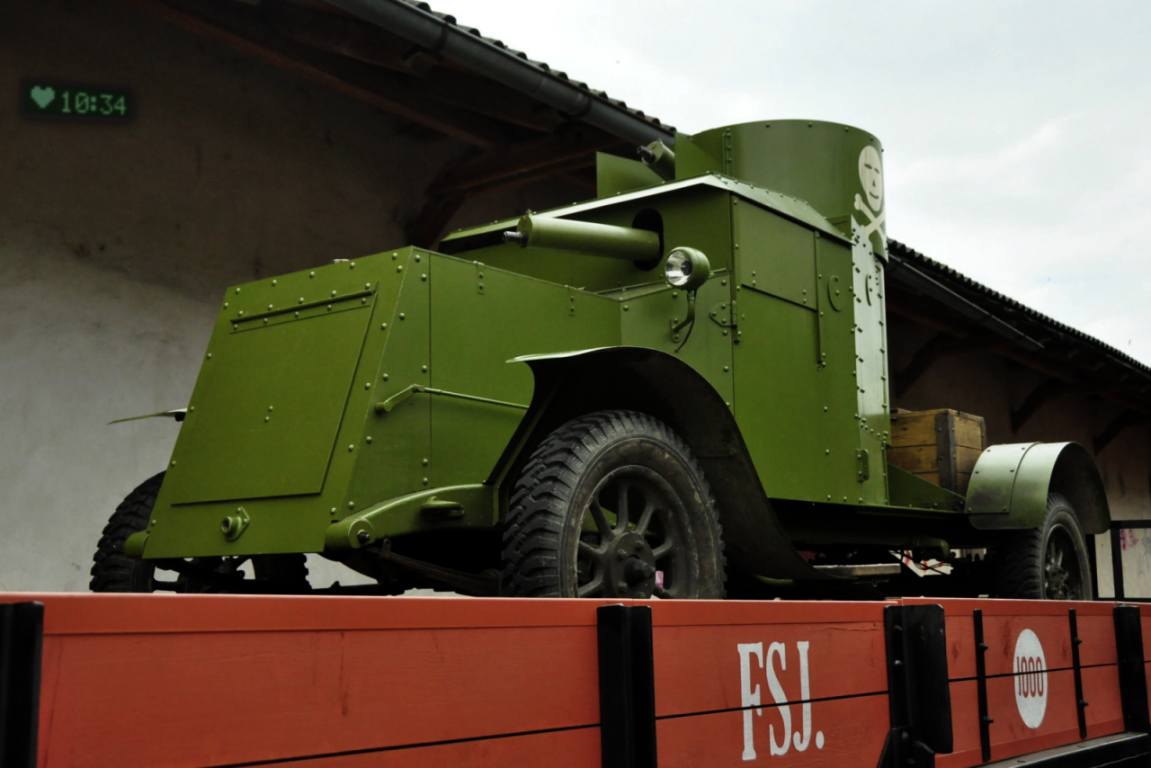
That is h=10 m=34
